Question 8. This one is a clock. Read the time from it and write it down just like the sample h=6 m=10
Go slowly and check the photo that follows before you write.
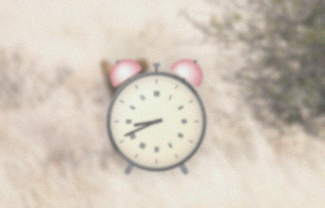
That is h=8 m=41
